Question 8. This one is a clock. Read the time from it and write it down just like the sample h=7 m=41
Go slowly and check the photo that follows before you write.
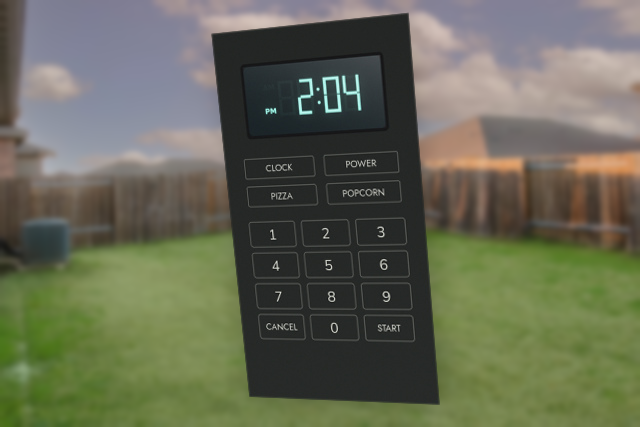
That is h=2 m=4
